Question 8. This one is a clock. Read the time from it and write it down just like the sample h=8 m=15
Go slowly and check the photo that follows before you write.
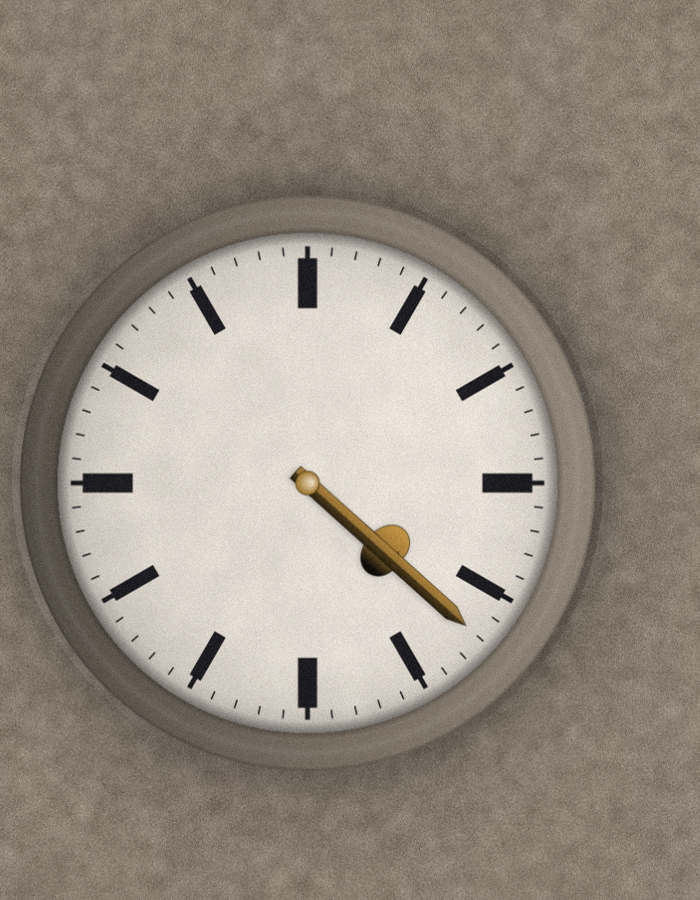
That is h=4 m=22
